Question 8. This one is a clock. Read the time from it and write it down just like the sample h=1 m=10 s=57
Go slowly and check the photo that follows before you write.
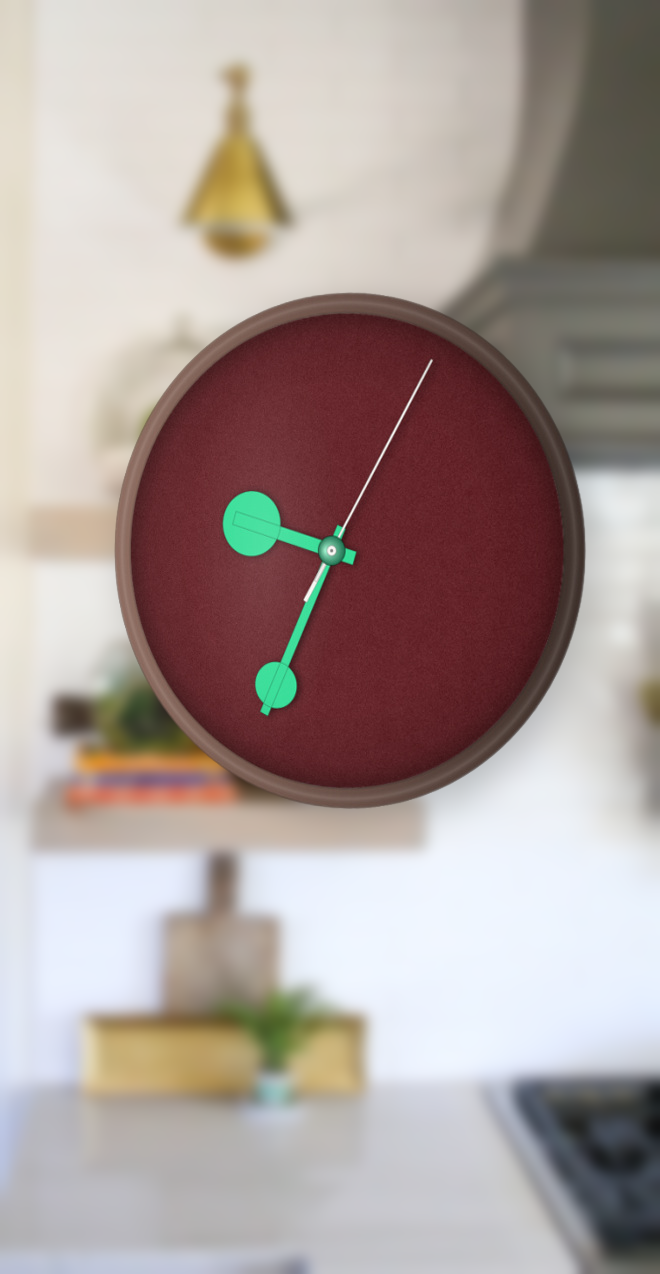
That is h=9 m=34 s=5
